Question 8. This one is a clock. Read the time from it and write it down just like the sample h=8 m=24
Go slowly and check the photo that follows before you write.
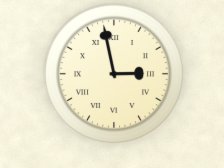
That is h=2 m=58
